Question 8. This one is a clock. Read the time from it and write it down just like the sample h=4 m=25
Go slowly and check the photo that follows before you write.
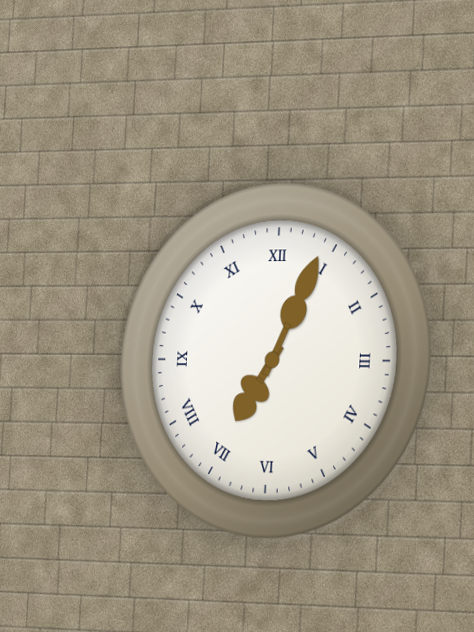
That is h=7 m=4
